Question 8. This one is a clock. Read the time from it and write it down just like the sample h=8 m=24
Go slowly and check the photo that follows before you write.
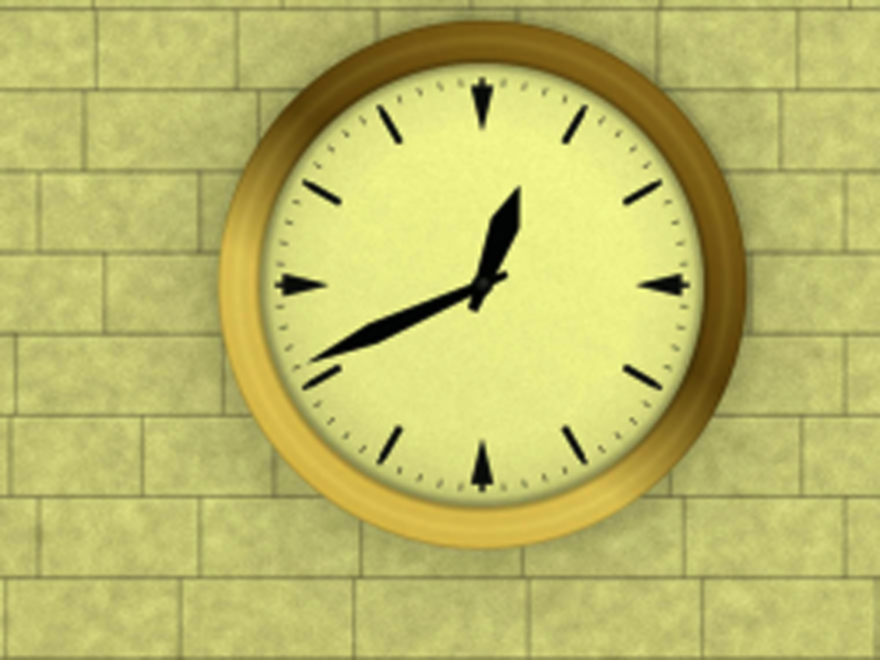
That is h=12 m=41
